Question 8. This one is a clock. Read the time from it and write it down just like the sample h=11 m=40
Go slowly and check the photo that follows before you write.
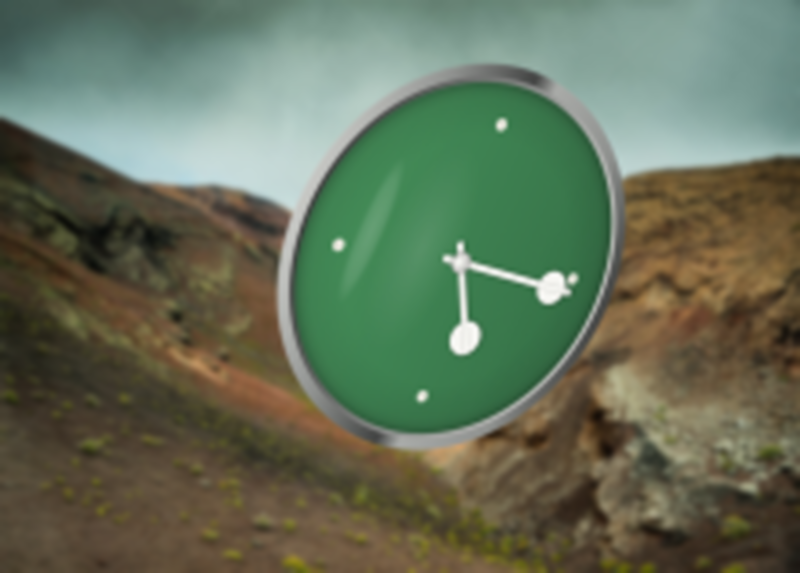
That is h=5 m=16
